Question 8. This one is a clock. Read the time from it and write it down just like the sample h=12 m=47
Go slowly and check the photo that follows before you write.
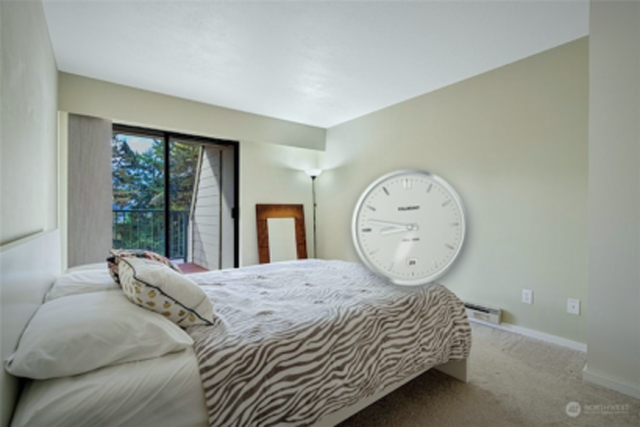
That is h=8 m=47
